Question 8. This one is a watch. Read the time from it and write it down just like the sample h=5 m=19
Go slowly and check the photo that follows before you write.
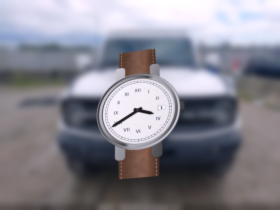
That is h=3 m=40
